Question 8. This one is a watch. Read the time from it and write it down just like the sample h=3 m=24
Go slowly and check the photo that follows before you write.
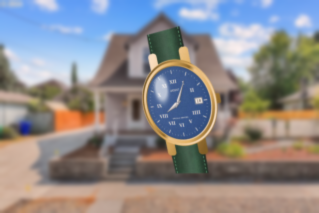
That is h=8 m=5
